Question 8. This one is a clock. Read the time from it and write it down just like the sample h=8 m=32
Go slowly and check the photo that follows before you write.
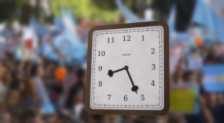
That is h=8 m=26
